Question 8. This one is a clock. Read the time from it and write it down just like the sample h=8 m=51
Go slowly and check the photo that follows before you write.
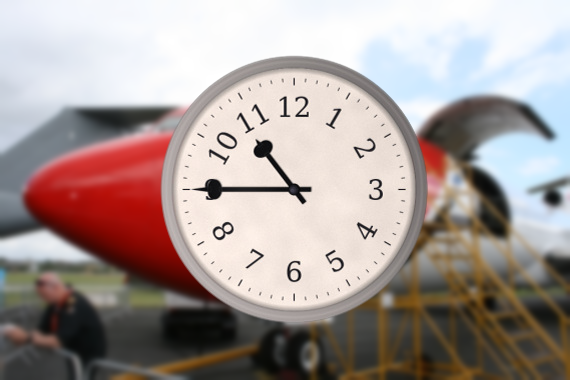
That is h=10 m=45
